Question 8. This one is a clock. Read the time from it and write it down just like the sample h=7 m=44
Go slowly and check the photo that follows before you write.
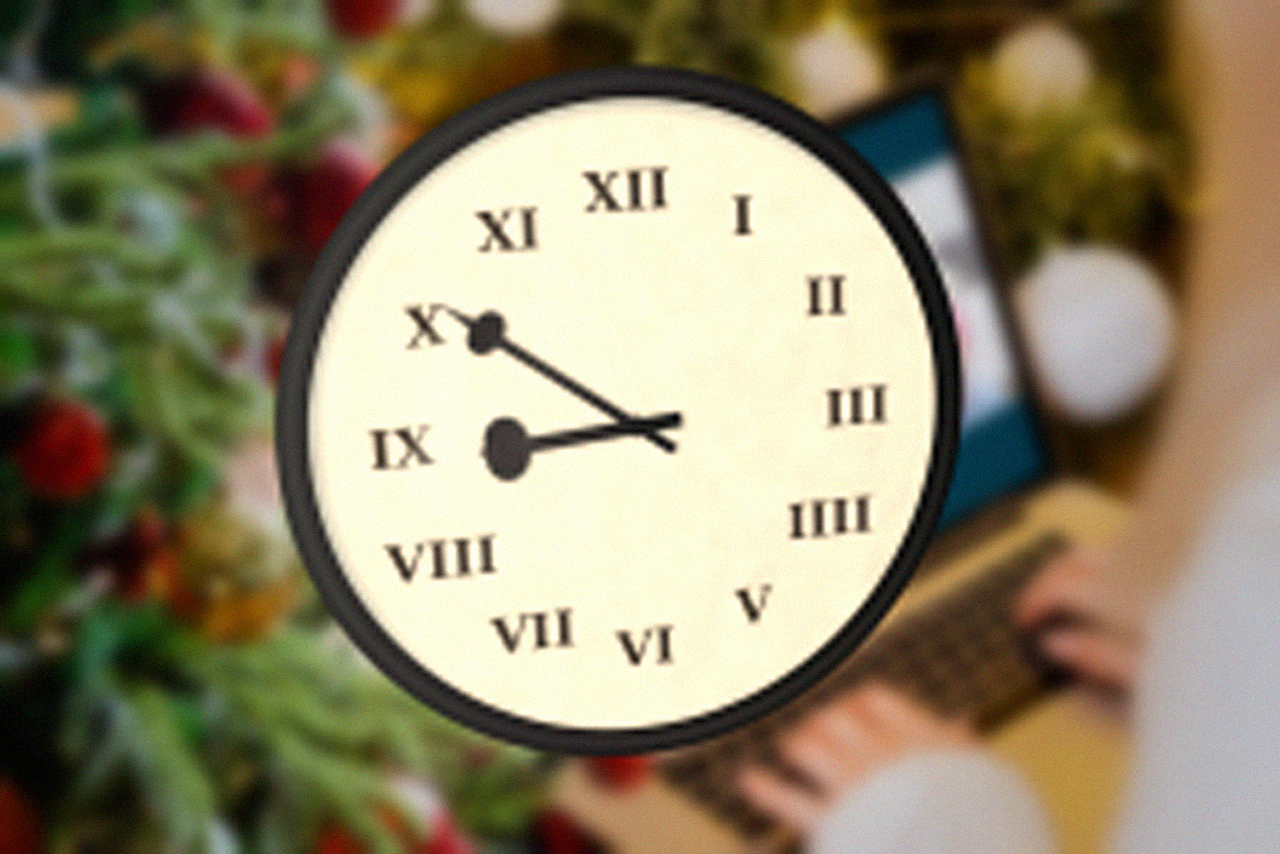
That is h=8 m=51
